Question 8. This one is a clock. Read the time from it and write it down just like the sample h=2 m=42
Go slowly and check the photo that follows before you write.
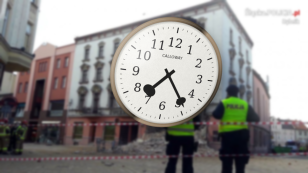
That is h=7 m=24
